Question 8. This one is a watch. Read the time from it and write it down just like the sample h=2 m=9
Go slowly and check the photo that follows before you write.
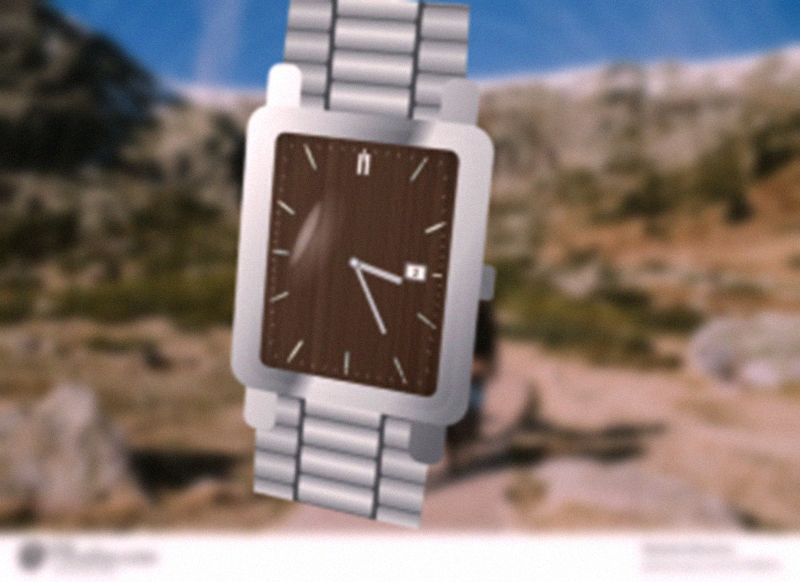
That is h=3 m=25
